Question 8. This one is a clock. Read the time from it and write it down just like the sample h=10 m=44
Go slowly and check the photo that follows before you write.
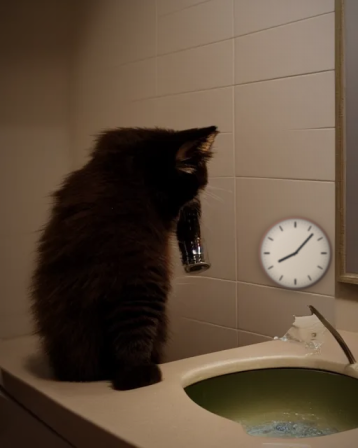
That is h=8 m=7
